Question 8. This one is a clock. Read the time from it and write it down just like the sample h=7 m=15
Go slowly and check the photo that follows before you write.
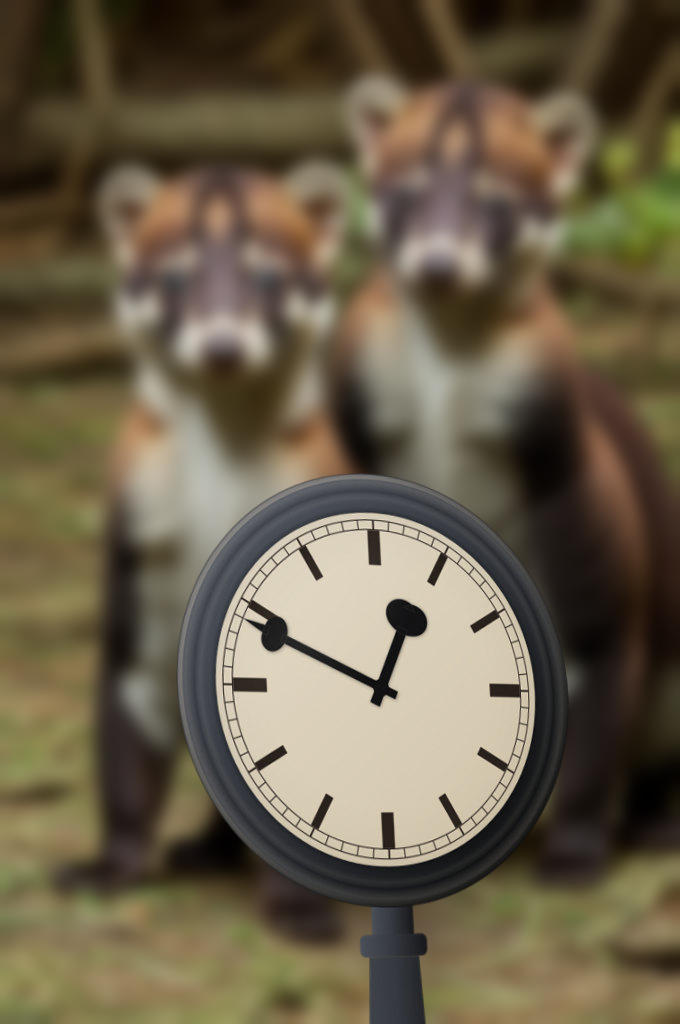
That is h=12 m=49
